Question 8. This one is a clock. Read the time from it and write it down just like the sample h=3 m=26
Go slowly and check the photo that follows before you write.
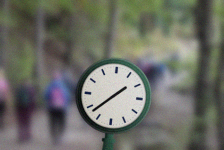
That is h=1 m=38
